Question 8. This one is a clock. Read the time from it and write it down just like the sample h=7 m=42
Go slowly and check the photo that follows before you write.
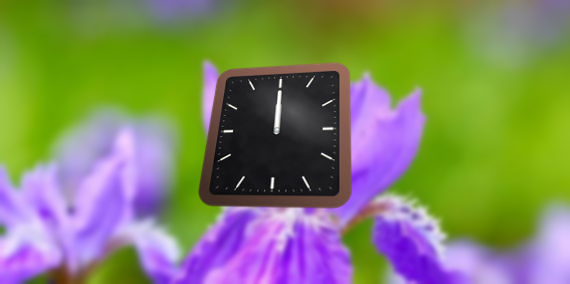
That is h=12 m=0
